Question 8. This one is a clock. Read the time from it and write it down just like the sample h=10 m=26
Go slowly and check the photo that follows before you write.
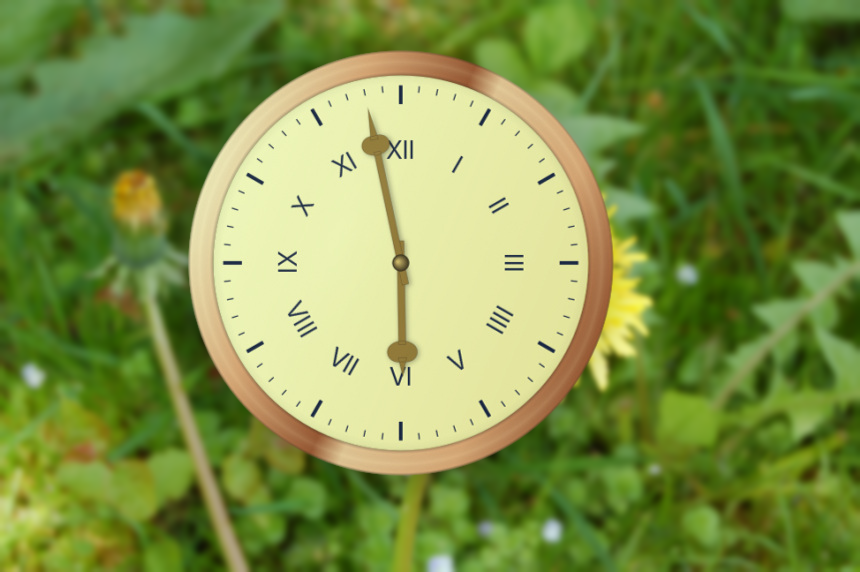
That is h=5 m=58
